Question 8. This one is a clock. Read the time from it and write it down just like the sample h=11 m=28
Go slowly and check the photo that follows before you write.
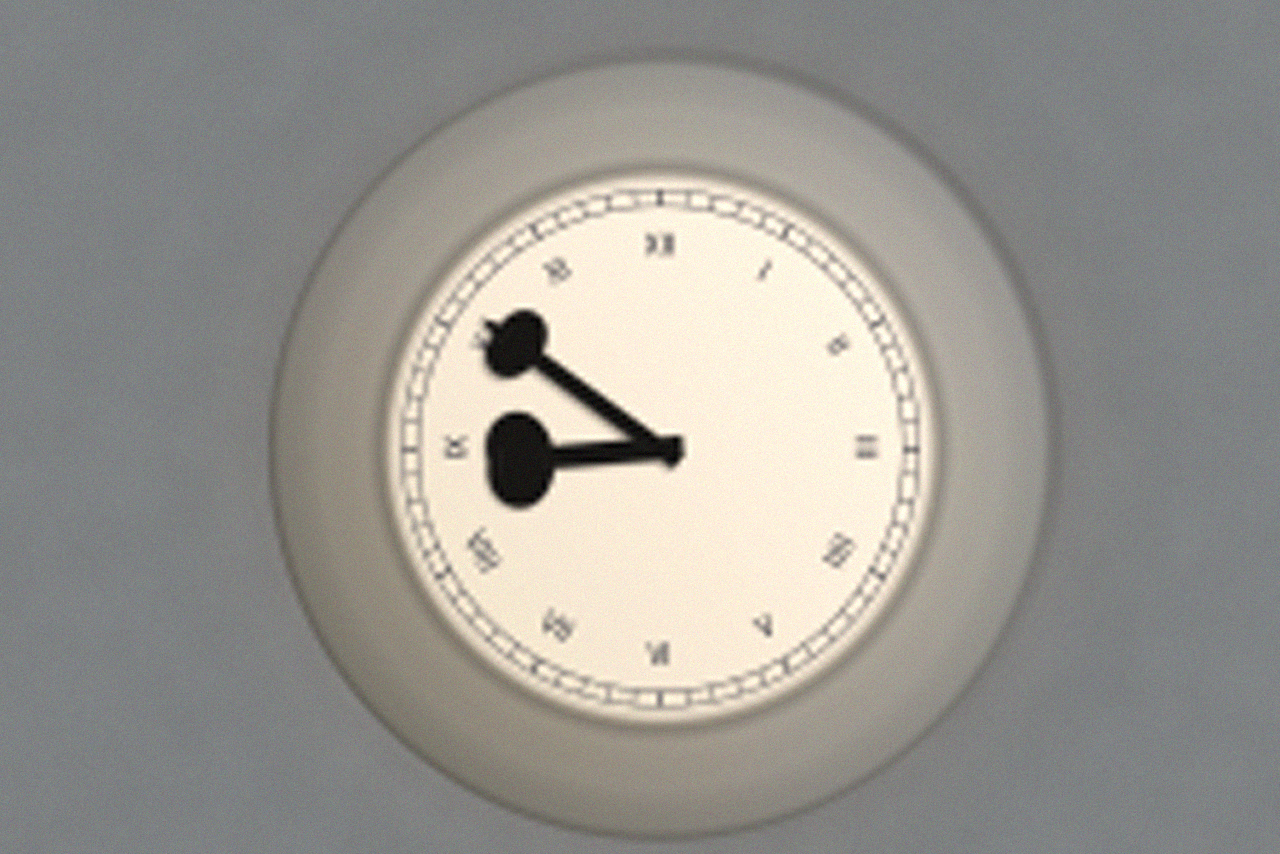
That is h=8 m=51
